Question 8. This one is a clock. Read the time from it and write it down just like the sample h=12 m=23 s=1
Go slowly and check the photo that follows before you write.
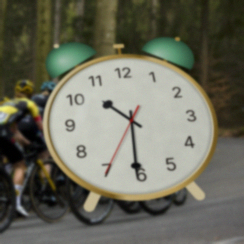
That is h=10 m=30 s=35
